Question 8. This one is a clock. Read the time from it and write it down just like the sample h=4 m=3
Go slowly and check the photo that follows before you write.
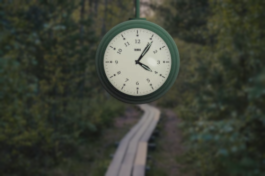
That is h=4 m=6
